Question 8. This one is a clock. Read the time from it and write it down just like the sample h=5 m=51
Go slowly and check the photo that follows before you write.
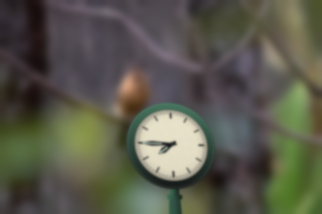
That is h=7 m=45
